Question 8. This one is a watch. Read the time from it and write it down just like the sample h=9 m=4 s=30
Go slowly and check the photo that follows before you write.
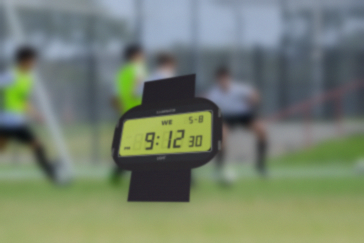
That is h=9 m=12 s=30
